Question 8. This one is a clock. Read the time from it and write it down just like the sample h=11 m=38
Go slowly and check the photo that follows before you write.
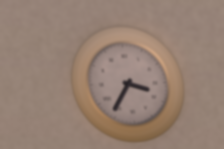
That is h=3 m=36
